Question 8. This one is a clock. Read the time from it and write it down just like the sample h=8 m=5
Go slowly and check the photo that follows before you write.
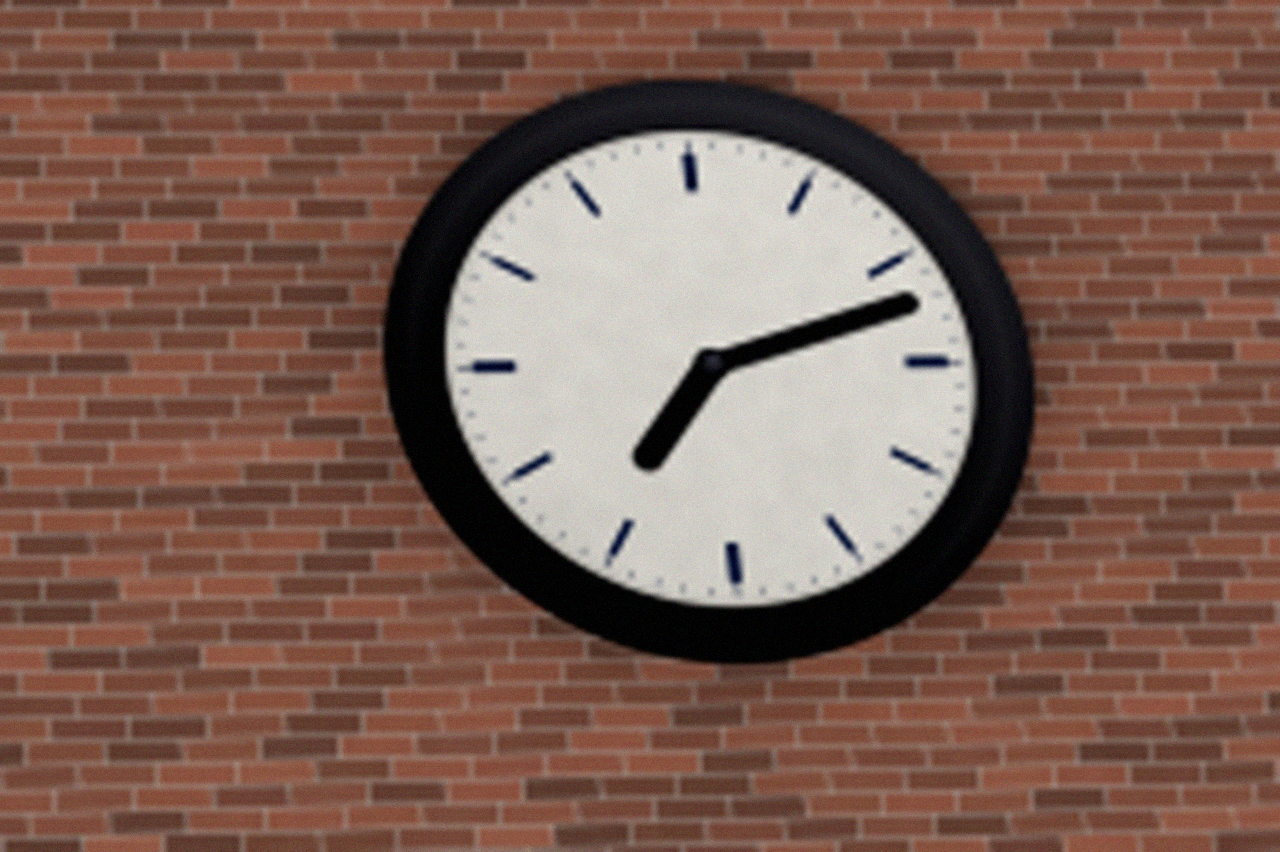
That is h=7 m=12
